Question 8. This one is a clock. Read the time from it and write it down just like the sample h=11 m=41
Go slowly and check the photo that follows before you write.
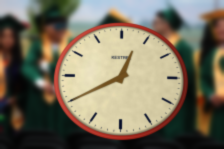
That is h=12 m=40
